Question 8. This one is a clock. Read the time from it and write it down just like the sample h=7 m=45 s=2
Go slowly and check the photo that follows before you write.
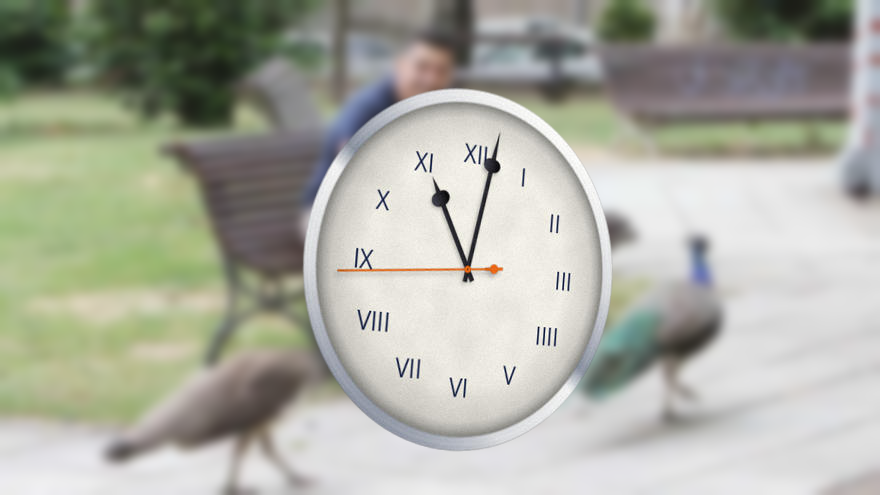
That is h=11 m=1 s=44
